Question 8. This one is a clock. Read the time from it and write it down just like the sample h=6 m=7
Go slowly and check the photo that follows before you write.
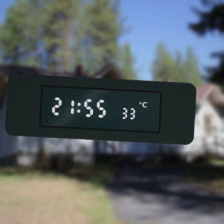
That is h=21 m=55
